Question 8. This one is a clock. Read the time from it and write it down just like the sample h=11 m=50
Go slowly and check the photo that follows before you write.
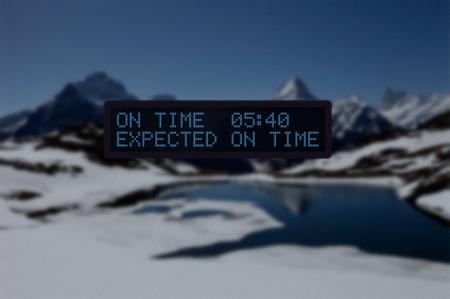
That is h=5 m=40
